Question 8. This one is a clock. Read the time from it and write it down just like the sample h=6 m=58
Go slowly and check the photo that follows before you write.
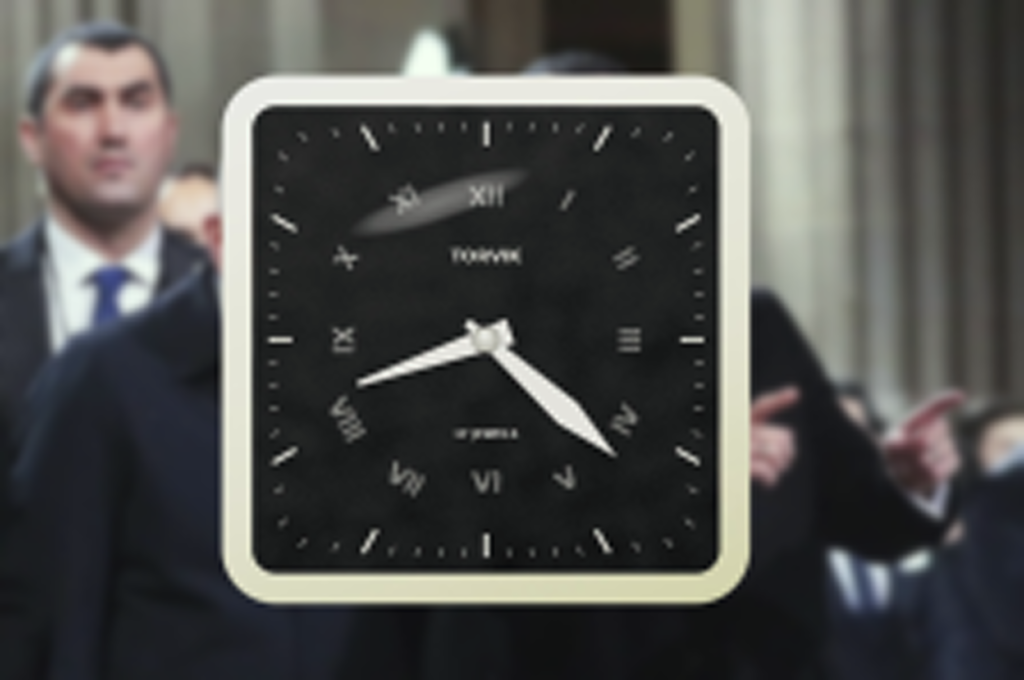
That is h=8 m=22
